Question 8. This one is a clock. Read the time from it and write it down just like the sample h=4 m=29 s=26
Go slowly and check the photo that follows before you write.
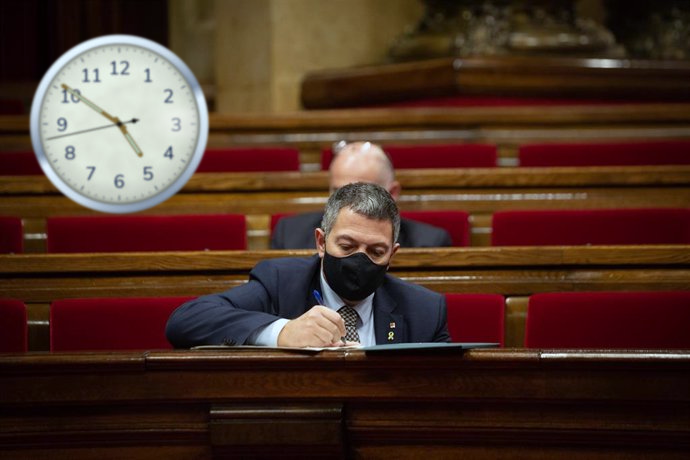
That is h=4 m=50 s=43
